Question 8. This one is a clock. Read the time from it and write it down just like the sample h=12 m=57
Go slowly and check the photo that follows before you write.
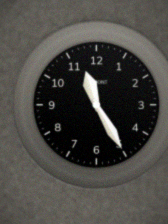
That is h=11 m=25
